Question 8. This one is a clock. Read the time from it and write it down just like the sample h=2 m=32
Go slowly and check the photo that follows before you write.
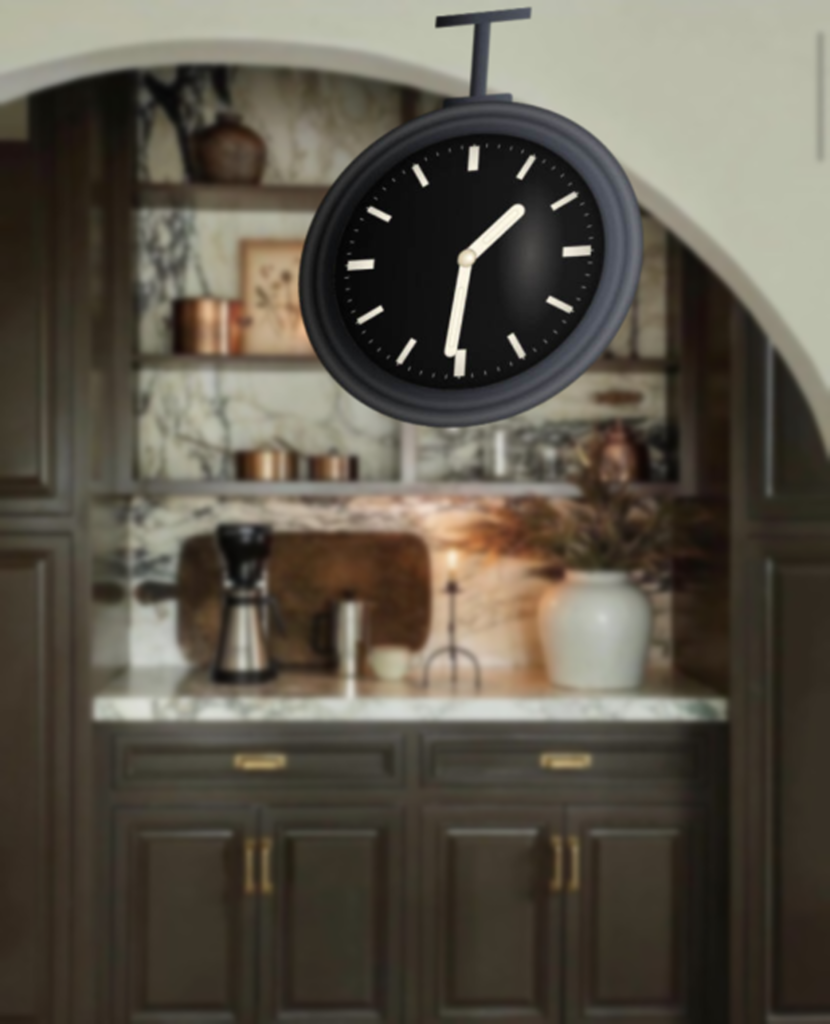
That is h=1 m=31
